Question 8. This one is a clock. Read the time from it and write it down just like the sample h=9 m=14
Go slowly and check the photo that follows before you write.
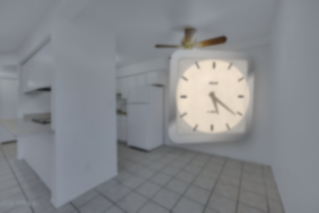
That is h=5 m=21
